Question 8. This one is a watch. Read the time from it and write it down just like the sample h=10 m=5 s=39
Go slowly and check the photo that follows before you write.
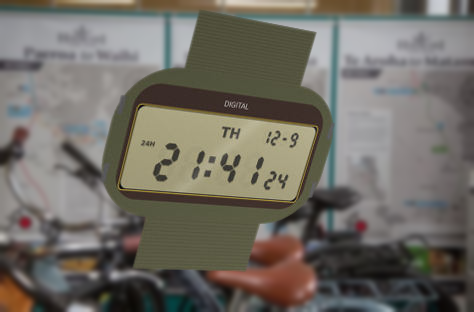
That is h=21 m=41 s=24
